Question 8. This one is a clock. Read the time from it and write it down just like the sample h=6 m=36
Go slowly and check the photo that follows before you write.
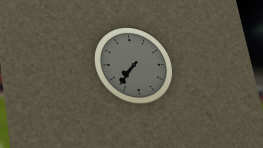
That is h=7 m=37
